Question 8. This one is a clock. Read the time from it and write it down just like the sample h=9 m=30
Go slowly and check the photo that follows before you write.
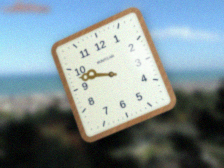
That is h=9 m=48
